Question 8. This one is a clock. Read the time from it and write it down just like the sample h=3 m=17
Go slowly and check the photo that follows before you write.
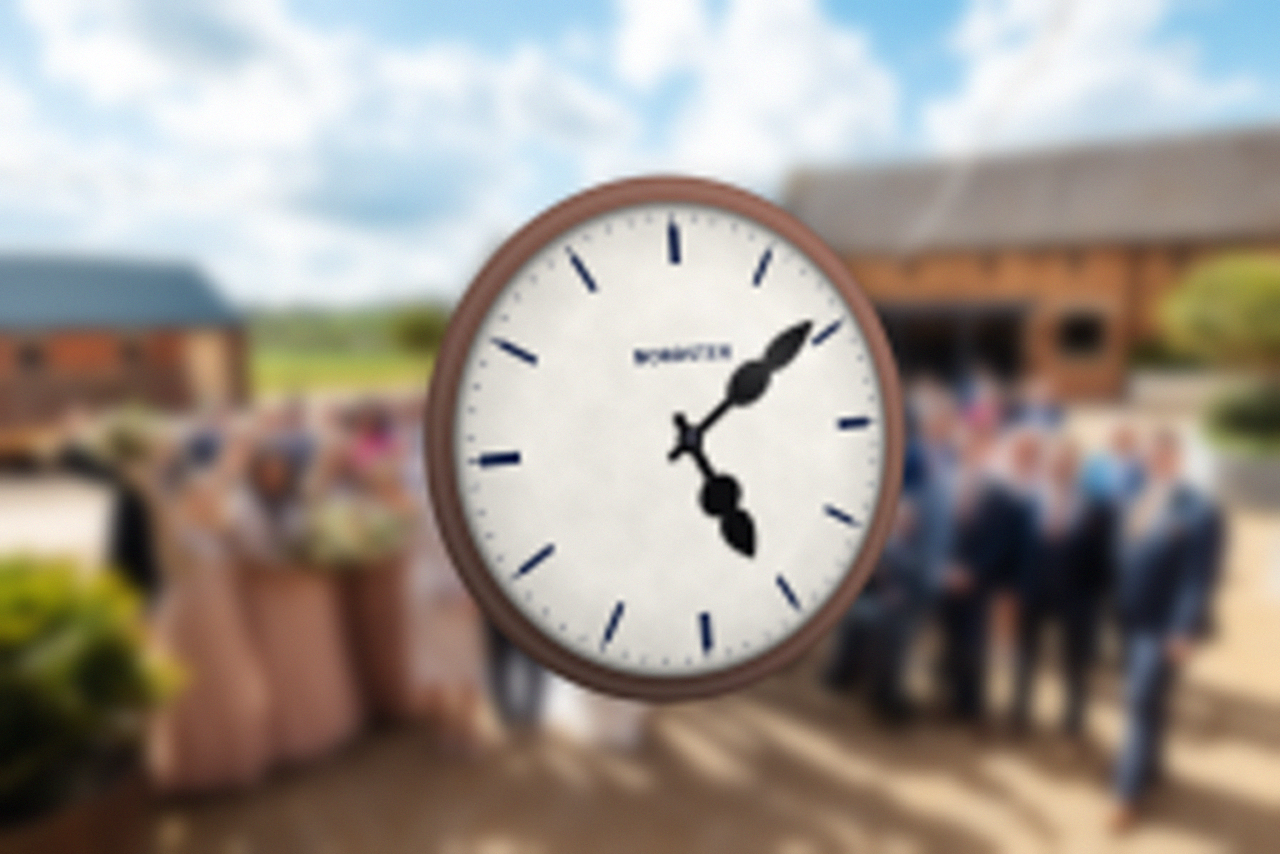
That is h=5 m=9
